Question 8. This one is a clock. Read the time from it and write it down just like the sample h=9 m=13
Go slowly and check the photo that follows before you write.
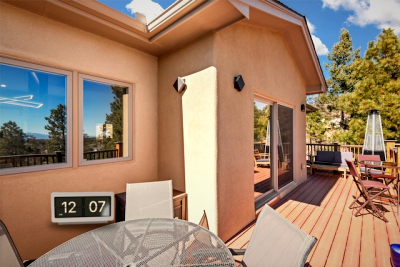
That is h=12 m=7
